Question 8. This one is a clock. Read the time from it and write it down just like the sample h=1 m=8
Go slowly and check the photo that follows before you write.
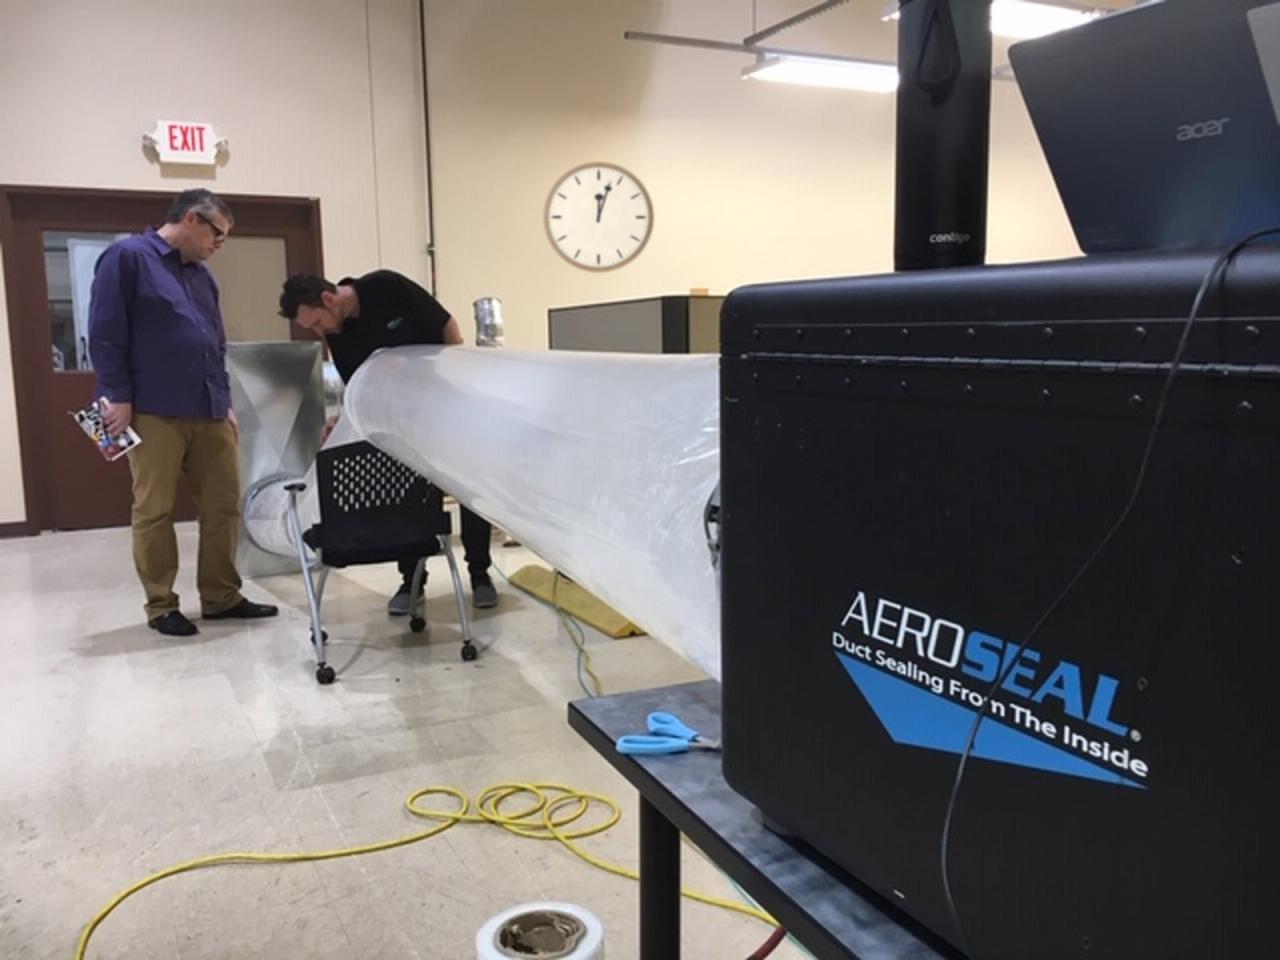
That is h=12 m=3
